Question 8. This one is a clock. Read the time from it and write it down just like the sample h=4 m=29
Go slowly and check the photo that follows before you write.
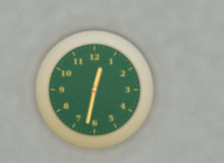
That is h=12 m=32
